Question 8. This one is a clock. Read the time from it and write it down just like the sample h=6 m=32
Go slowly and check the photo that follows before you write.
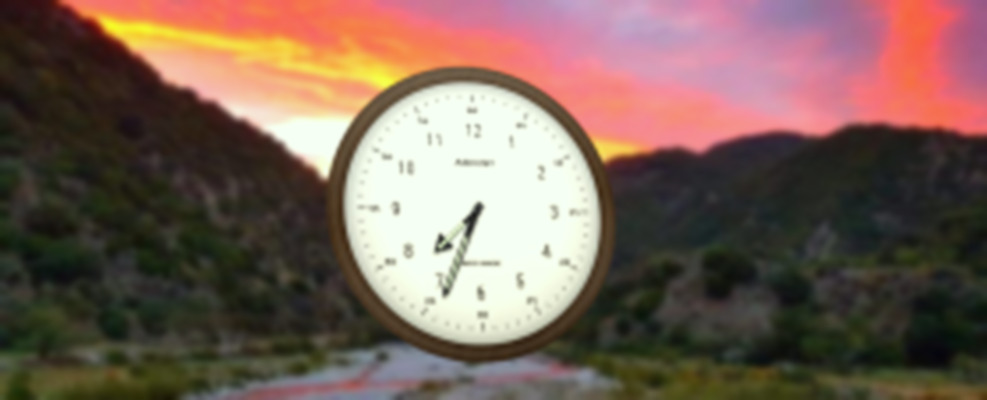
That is h=7 m=34
